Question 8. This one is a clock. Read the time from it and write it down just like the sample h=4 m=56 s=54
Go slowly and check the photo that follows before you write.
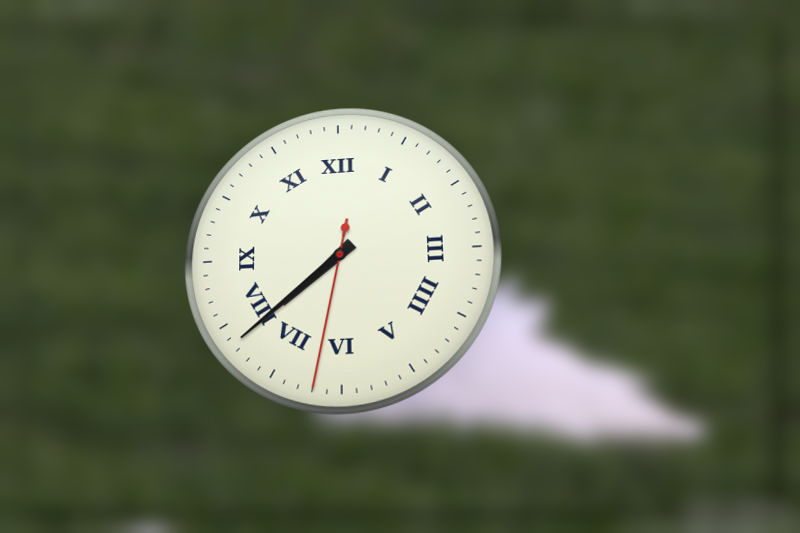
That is h=7 m=38 s=32
